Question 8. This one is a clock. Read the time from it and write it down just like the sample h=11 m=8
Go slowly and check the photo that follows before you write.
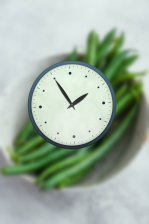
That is h=1 m=55
